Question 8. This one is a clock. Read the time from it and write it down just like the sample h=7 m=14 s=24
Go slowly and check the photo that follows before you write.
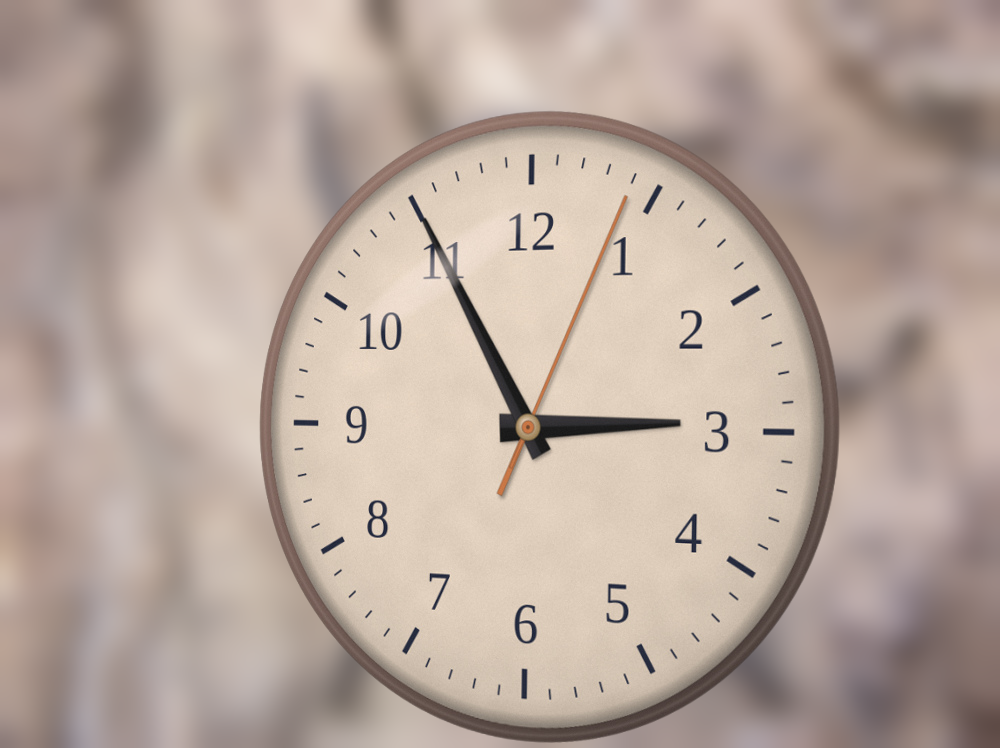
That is h=2 m=55 s=4
